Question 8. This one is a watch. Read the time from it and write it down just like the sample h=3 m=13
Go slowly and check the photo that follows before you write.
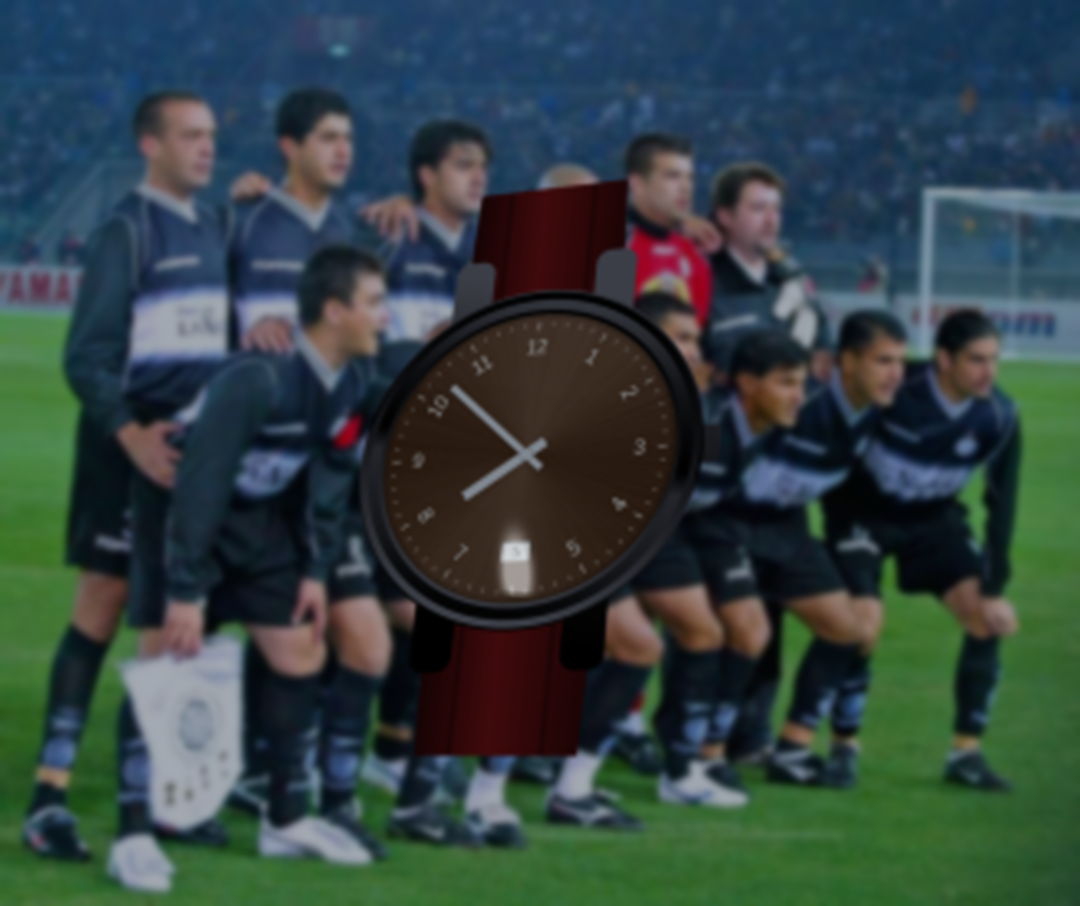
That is h=7 m=52
